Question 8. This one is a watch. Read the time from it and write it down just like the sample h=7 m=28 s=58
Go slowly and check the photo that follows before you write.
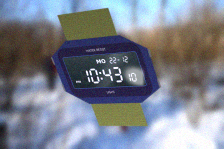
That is h=10 m=43 s=10
